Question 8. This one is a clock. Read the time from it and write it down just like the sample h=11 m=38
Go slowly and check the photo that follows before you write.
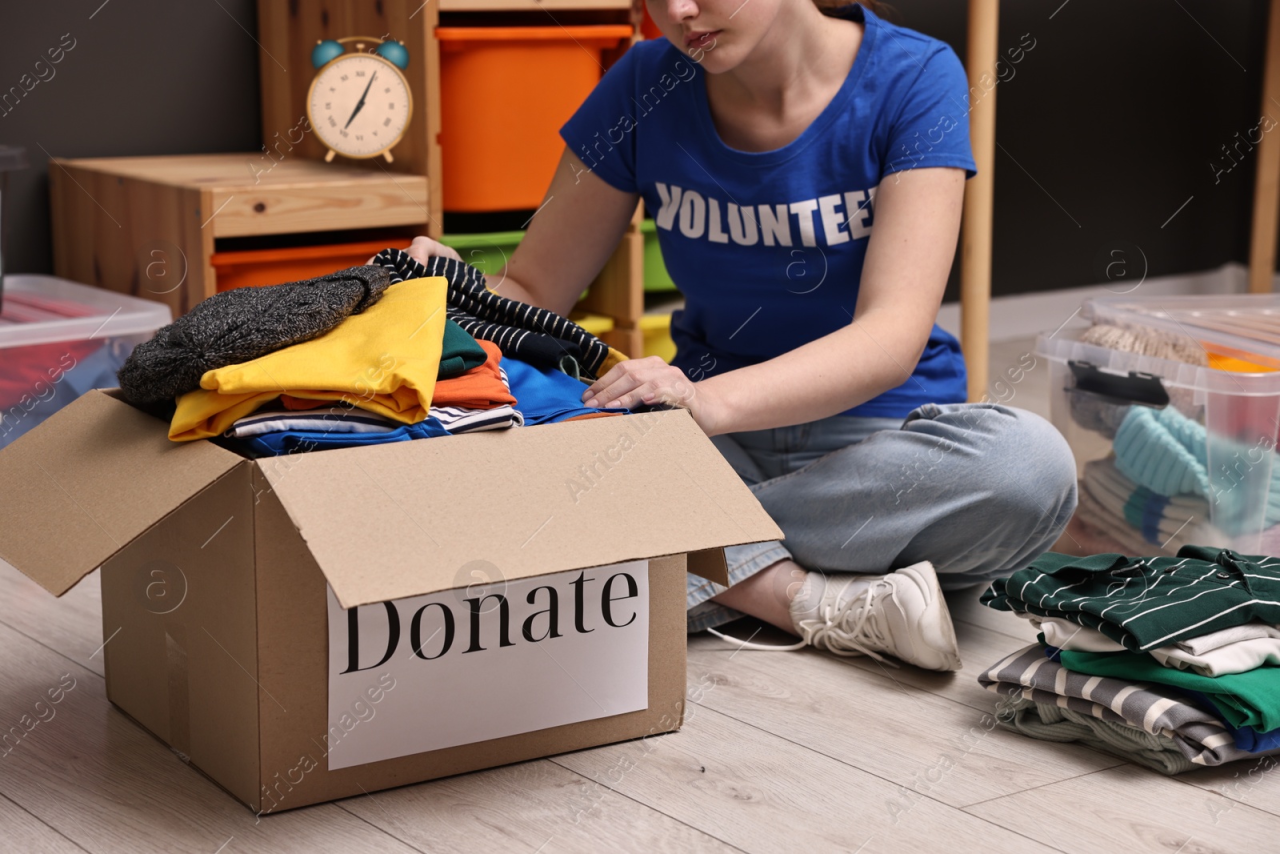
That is h=7 m=4
